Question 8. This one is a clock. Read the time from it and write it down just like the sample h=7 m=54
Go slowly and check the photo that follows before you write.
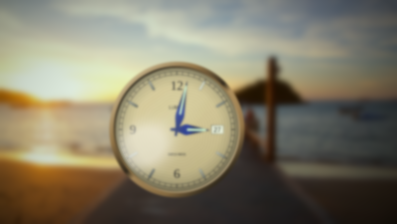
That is h=3 m=2
